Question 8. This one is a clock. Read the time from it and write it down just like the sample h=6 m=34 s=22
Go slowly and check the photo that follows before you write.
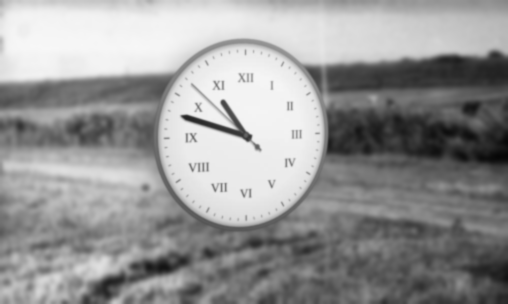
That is h=10 m=47 s=52
